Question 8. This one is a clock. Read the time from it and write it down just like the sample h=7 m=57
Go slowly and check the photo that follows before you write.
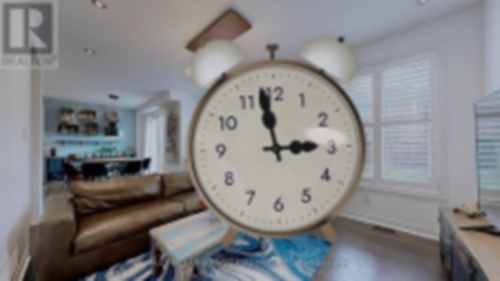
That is h=2 m=58
